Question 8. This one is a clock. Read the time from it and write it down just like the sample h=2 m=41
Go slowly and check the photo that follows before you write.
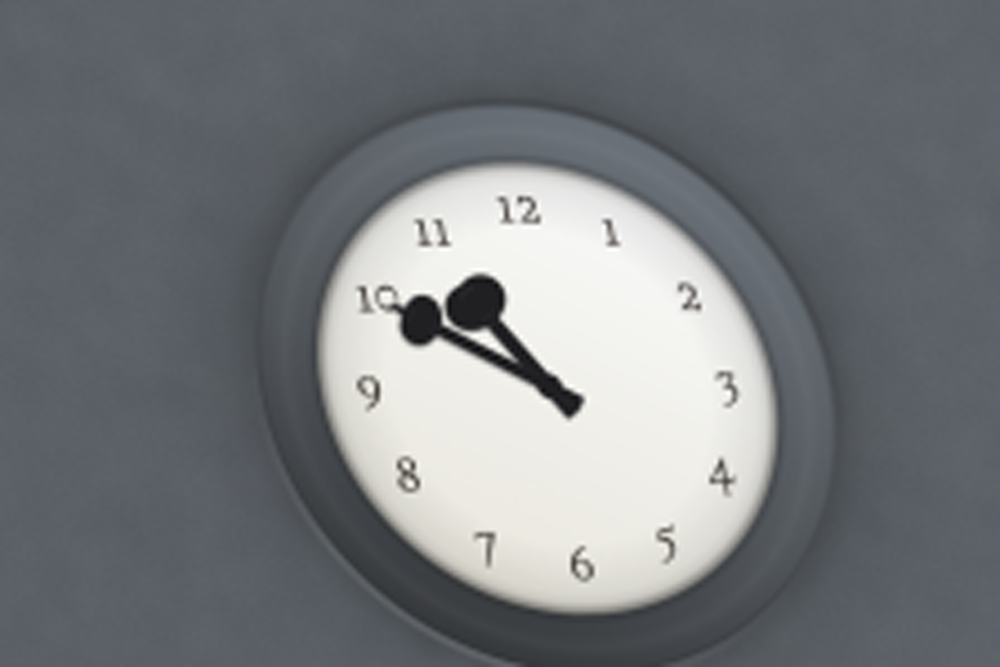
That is h=10 m=50
